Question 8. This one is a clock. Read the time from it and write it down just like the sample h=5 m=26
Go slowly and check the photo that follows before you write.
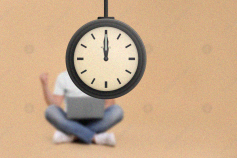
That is h=12 m=0
